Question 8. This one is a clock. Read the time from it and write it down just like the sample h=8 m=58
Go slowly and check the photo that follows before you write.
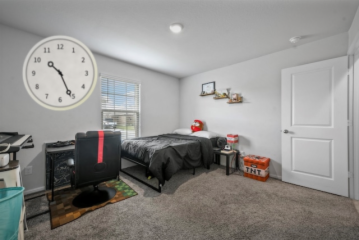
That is h=10 m=26
